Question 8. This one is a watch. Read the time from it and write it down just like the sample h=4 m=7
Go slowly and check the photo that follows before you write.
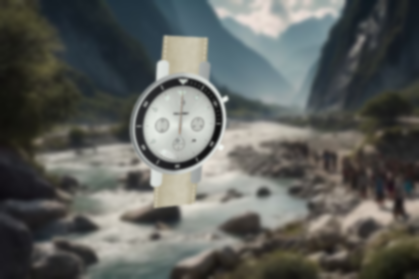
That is h=6 m=0
